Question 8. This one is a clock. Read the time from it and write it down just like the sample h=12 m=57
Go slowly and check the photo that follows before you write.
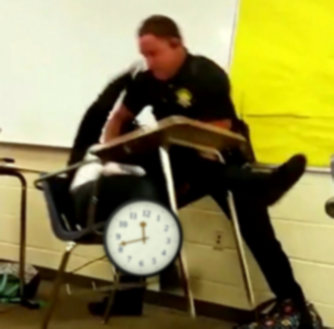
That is h=11 m=42
